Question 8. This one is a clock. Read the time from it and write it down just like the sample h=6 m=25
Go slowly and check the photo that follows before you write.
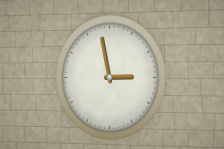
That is h=2 m=58
